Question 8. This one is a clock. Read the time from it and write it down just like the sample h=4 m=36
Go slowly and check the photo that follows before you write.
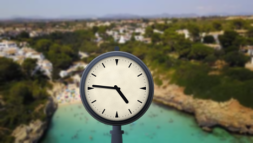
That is h=4 m=46
